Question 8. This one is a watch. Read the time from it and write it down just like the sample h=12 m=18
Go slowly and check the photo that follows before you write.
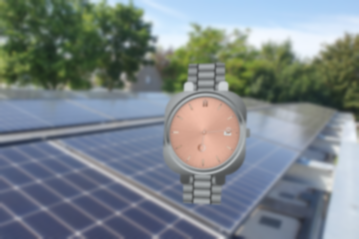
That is h=6 m=14
